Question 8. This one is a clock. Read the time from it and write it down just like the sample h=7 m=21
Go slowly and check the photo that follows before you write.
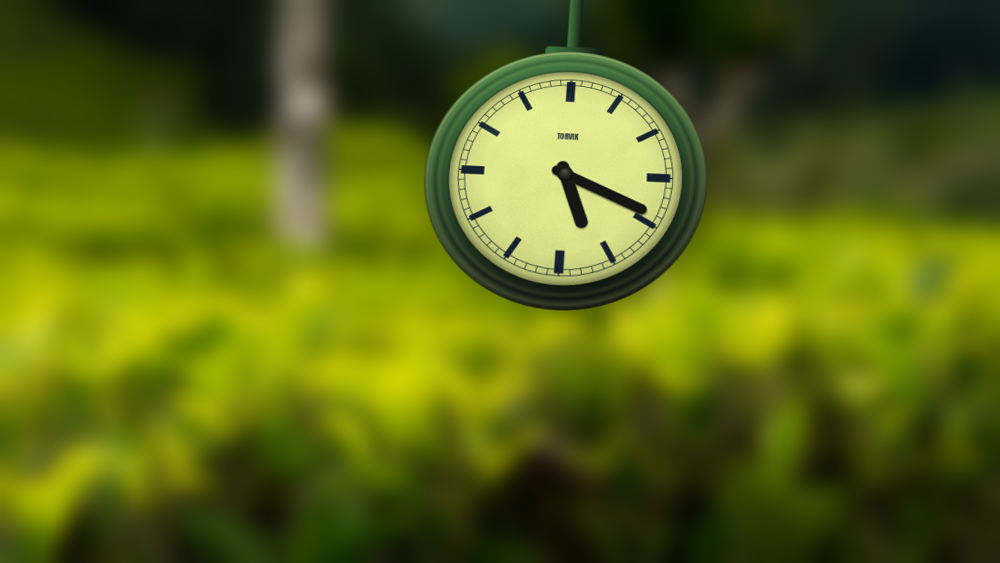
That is h=5 m=19
